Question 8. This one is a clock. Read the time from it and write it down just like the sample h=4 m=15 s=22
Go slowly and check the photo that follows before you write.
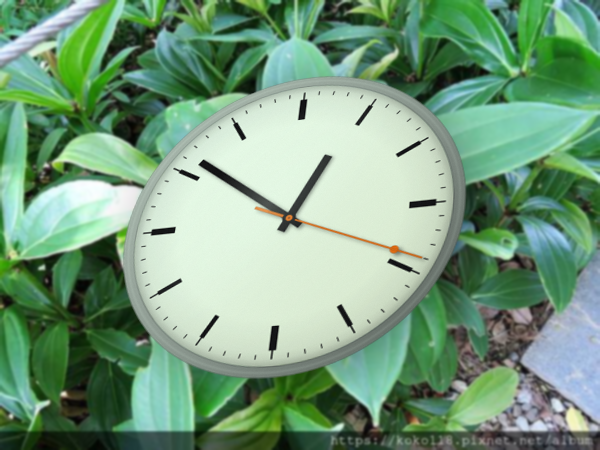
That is h=12 m=51 s=19
